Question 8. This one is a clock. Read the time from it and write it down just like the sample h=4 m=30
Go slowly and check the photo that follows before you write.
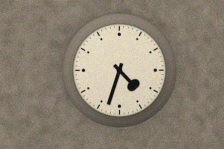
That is h=4 m=33
